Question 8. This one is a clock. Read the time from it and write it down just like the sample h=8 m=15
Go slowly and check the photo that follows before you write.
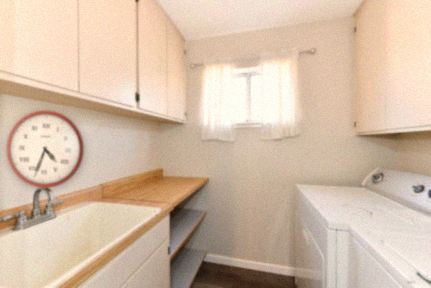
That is h=4 m=33
